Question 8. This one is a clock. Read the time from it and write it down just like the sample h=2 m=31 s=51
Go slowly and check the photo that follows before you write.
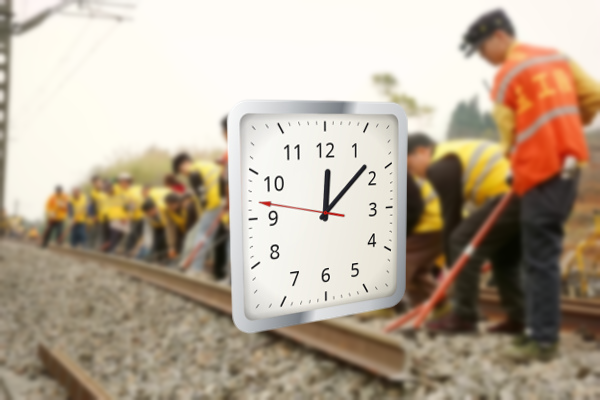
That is h=12 m=7 s=47
